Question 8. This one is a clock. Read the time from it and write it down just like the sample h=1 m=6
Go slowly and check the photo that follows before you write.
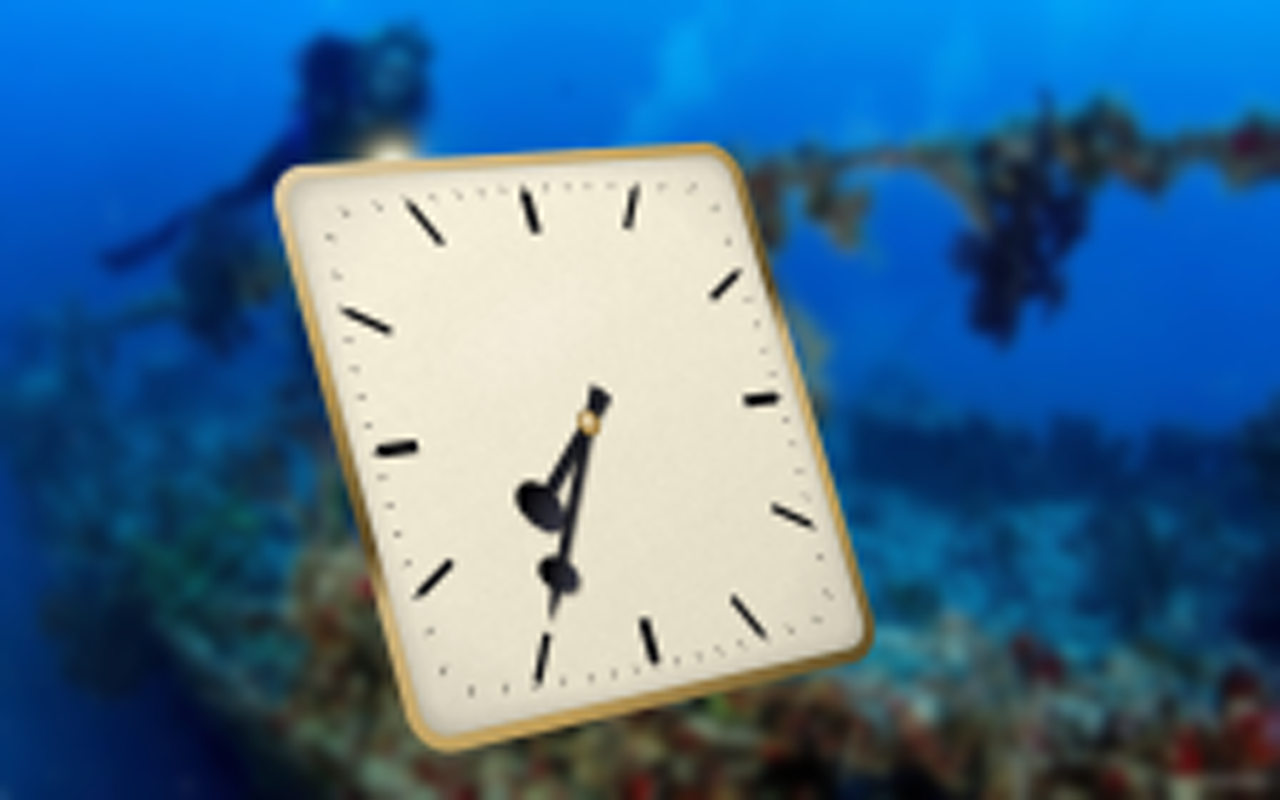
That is h=7 m=35
